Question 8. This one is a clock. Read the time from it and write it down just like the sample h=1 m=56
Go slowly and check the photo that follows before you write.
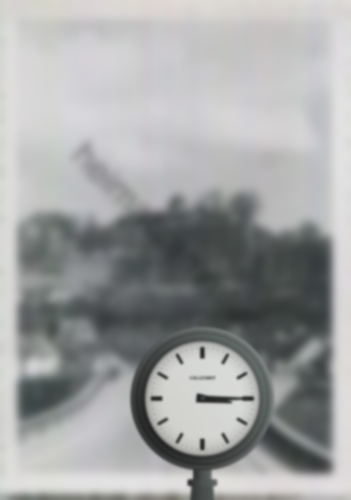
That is h=3 m=15
